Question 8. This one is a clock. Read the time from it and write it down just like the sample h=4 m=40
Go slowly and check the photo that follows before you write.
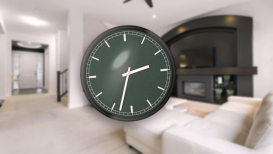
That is h=2 m=33
